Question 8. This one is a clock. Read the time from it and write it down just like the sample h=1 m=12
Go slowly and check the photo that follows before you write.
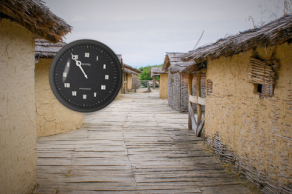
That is h=10 m=54
